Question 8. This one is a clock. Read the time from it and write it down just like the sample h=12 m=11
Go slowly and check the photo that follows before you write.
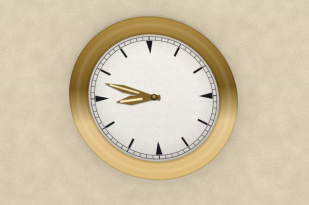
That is h=8 m=48
